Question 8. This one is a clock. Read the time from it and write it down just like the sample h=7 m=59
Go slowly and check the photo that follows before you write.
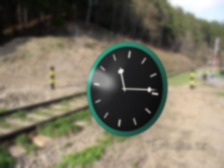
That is h=11 m=14
